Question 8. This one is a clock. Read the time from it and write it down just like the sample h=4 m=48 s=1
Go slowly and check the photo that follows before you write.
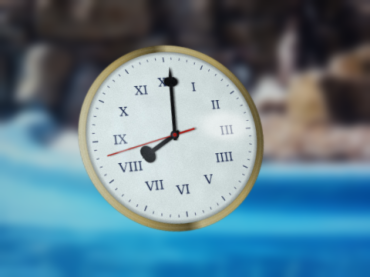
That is h=8 m=0 s=43
